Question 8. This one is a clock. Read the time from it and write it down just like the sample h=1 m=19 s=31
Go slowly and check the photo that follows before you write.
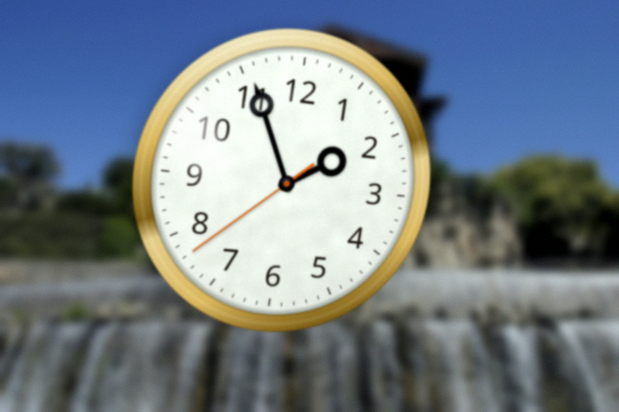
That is h=1 m=55 s=38
